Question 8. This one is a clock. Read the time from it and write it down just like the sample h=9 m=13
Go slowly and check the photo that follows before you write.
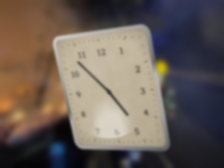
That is h=4 m=53
